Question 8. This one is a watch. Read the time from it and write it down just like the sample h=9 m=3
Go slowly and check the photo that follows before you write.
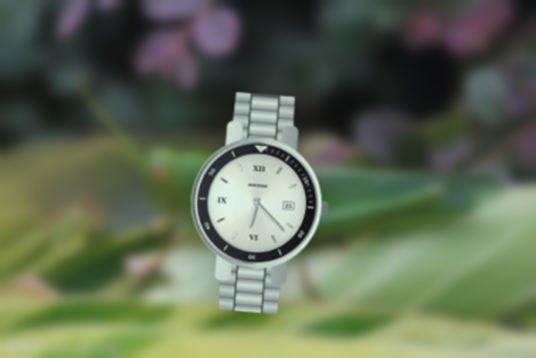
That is h=6 m=22
